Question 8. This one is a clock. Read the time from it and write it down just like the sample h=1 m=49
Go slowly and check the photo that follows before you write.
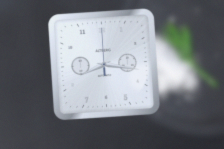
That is h=8 m=17
